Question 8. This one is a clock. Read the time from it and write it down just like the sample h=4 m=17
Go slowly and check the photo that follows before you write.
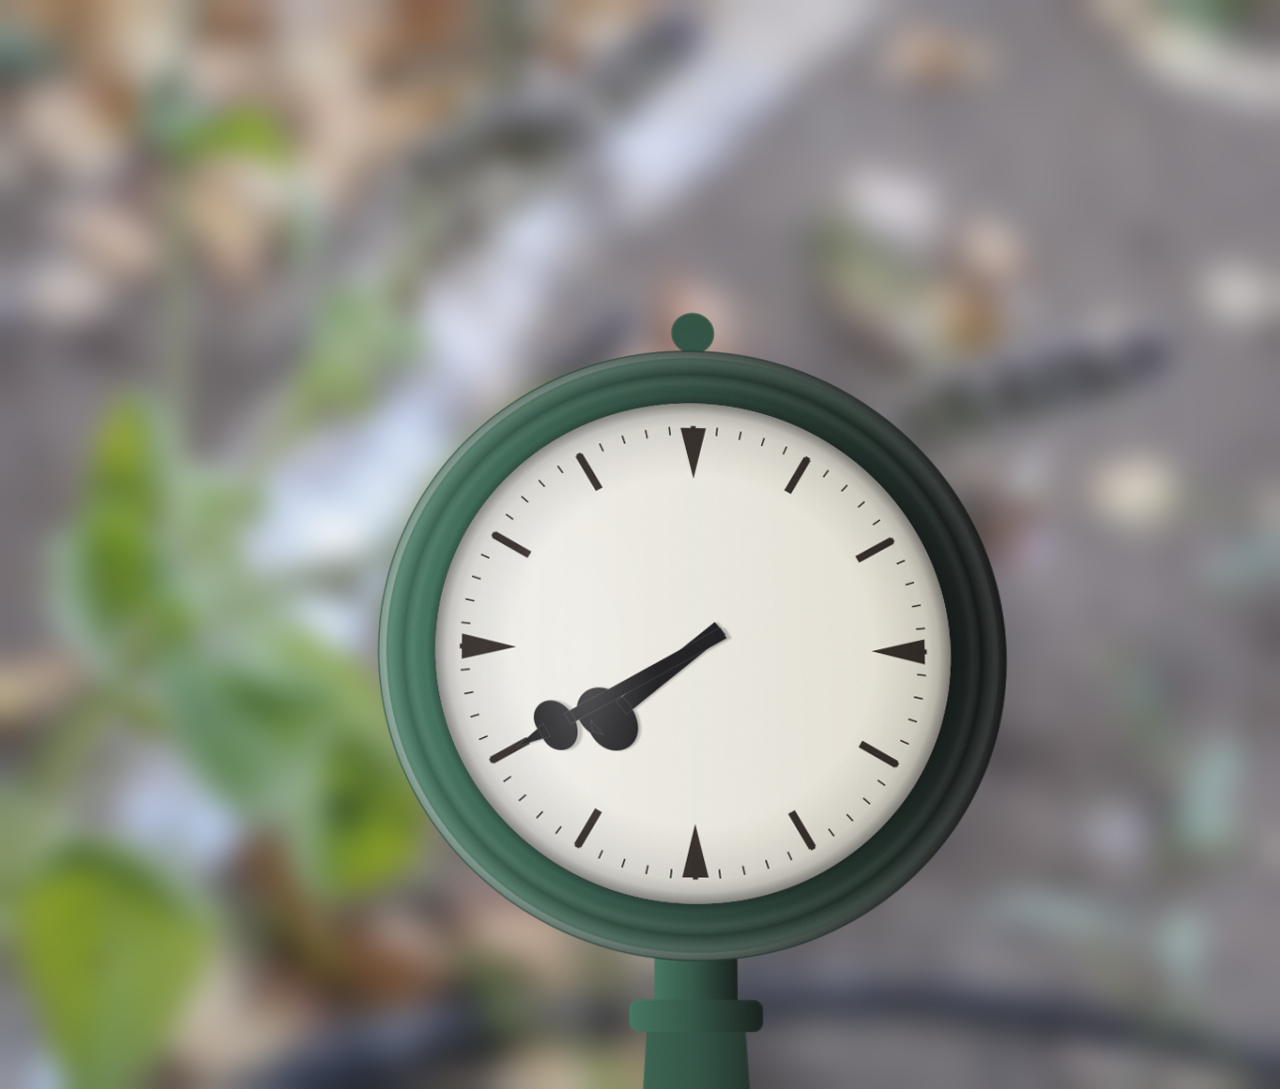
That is h=7 m=40
